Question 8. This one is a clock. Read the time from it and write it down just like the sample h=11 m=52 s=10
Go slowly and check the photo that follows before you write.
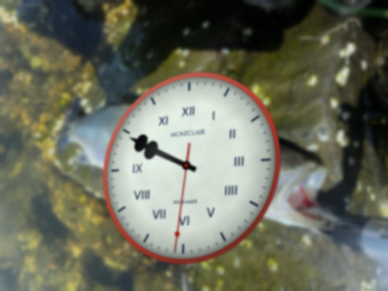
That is h=9 m=49 s=31
